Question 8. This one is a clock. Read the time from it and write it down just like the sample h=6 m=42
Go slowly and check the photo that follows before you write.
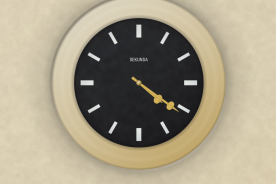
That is h=4 m=21
